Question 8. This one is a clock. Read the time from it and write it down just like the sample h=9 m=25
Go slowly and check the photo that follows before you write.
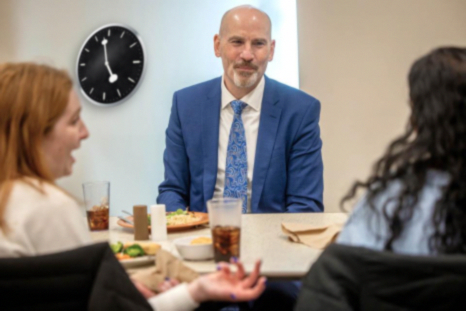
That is h=4 m=58
